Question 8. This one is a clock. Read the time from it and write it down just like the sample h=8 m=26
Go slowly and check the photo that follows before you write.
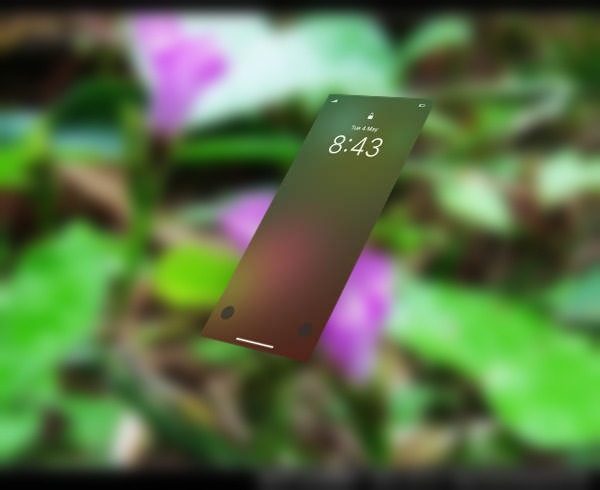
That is h=8 m=43
